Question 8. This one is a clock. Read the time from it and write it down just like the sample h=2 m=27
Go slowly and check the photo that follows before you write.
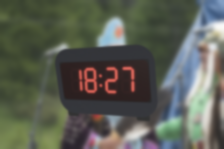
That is h=18 m=27
